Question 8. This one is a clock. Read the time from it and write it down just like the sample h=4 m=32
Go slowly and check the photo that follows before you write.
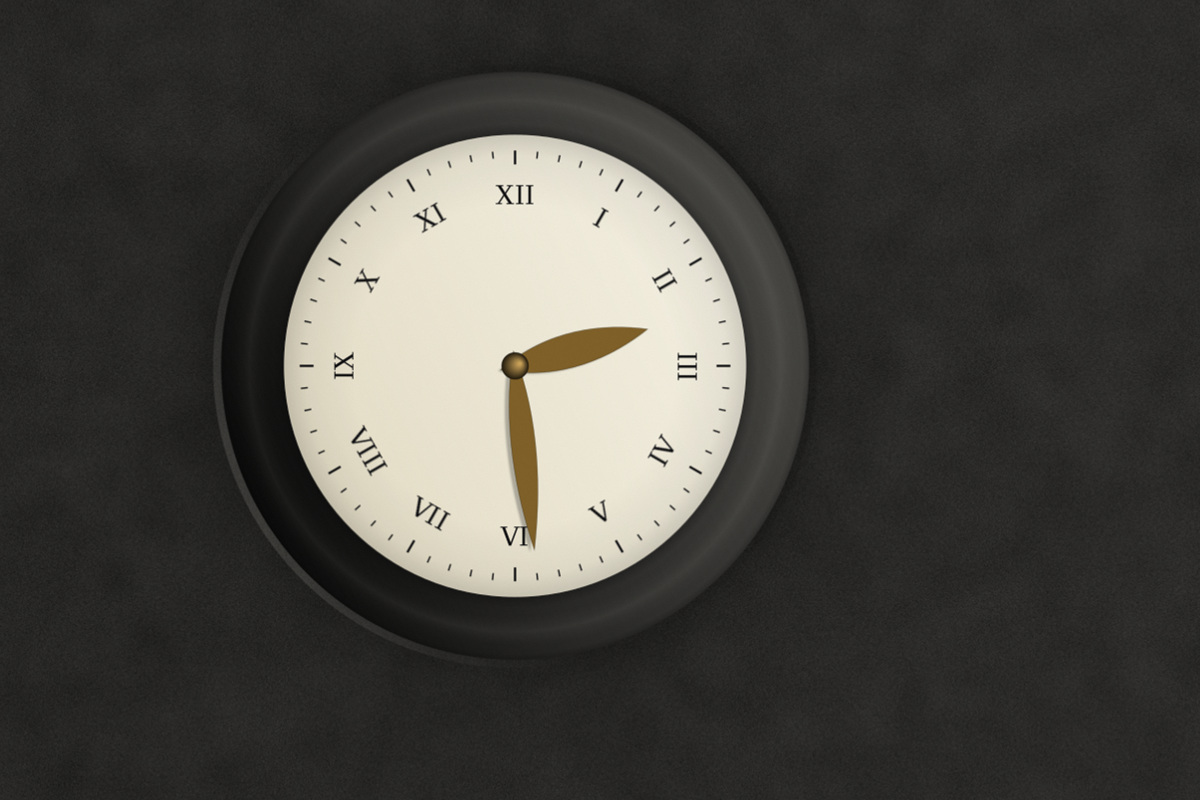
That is h=2 m=29
